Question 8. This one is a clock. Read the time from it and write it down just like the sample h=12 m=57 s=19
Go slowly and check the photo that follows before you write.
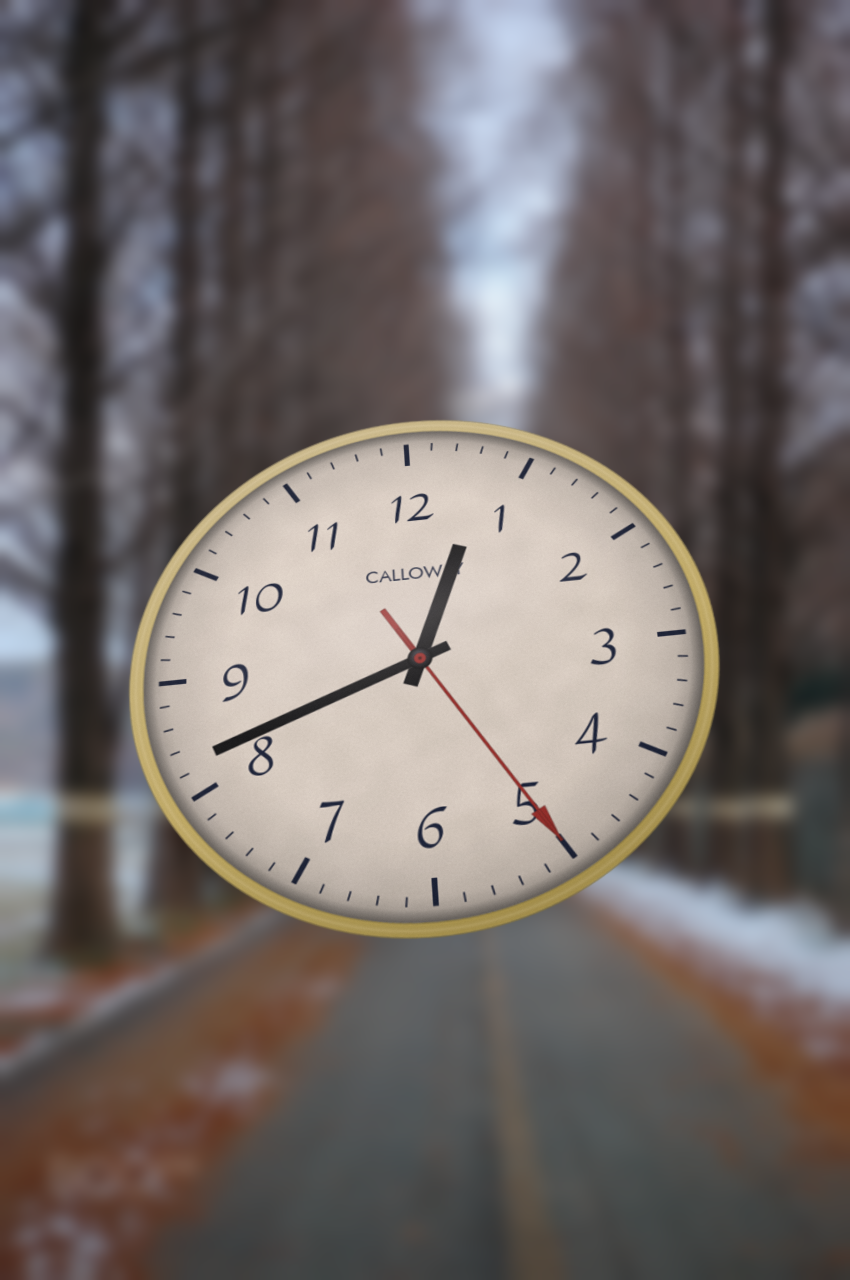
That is h=12 m=41 s=25
